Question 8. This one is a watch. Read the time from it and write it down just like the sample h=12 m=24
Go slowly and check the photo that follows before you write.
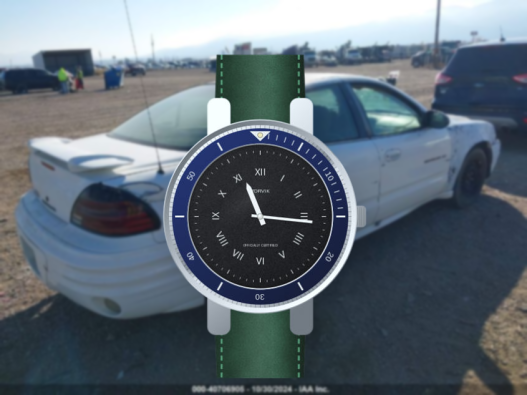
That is h=11 m=16
